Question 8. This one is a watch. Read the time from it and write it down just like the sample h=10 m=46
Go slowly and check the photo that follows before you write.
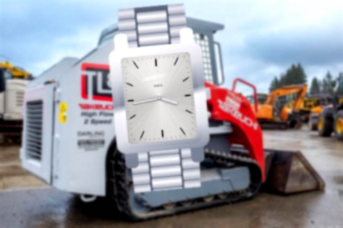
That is h=3 m=44
